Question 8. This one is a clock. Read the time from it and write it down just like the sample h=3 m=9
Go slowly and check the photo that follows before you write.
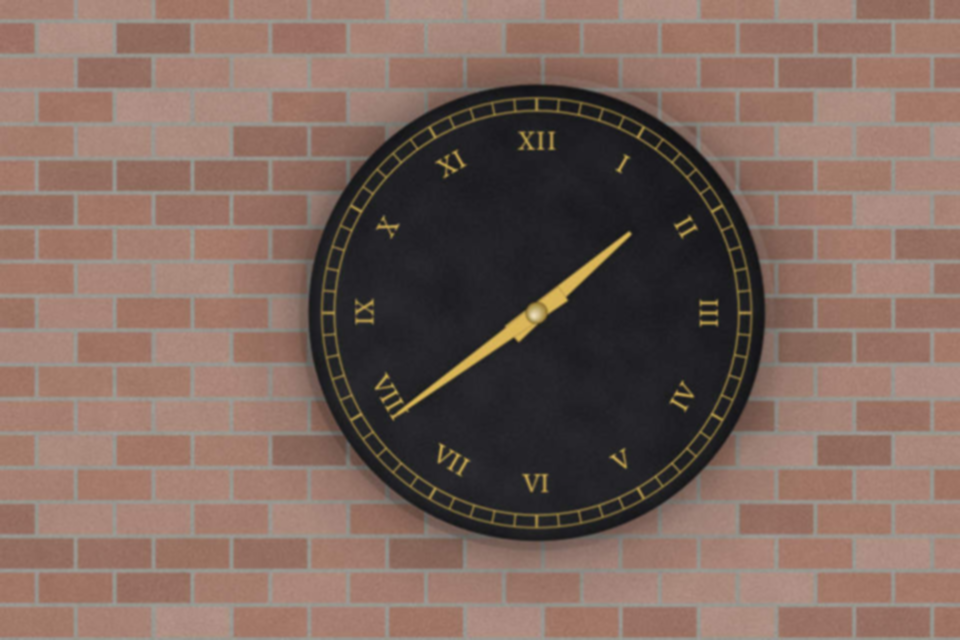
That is h=1 m=39
